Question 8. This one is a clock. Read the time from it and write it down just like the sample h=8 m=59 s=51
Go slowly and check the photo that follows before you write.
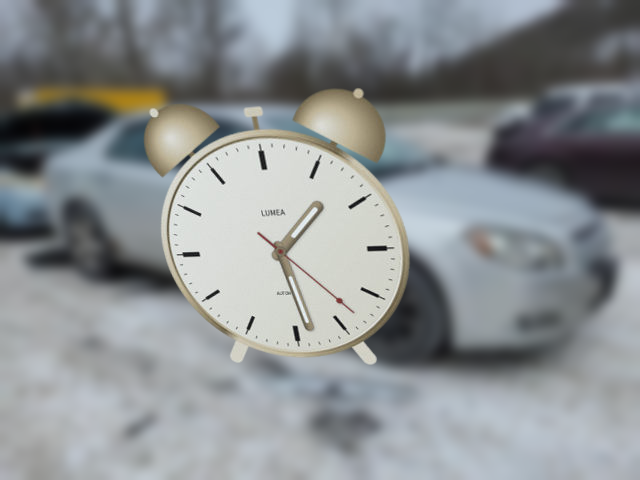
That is h=1 m=28 s=23
